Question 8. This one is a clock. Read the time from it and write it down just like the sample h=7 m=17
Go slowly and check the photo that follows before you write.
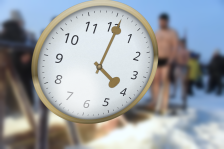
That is h=4 m=1
